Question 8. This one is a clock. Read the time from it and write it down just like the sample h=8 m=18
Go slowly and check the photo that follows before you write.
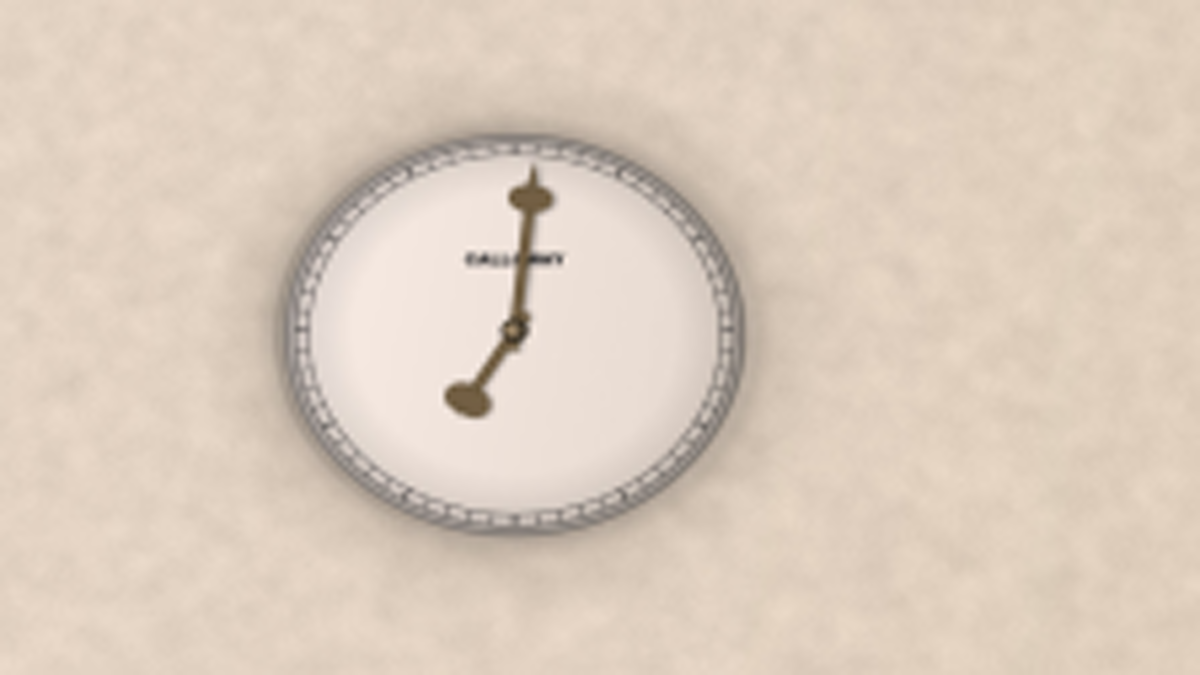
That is h=7 m=1
